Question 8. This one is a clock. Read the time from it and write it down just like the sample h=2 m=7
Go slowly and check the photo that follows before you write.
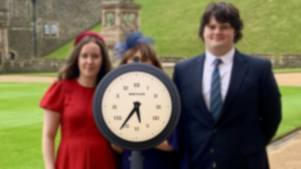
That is h=5 m=36
